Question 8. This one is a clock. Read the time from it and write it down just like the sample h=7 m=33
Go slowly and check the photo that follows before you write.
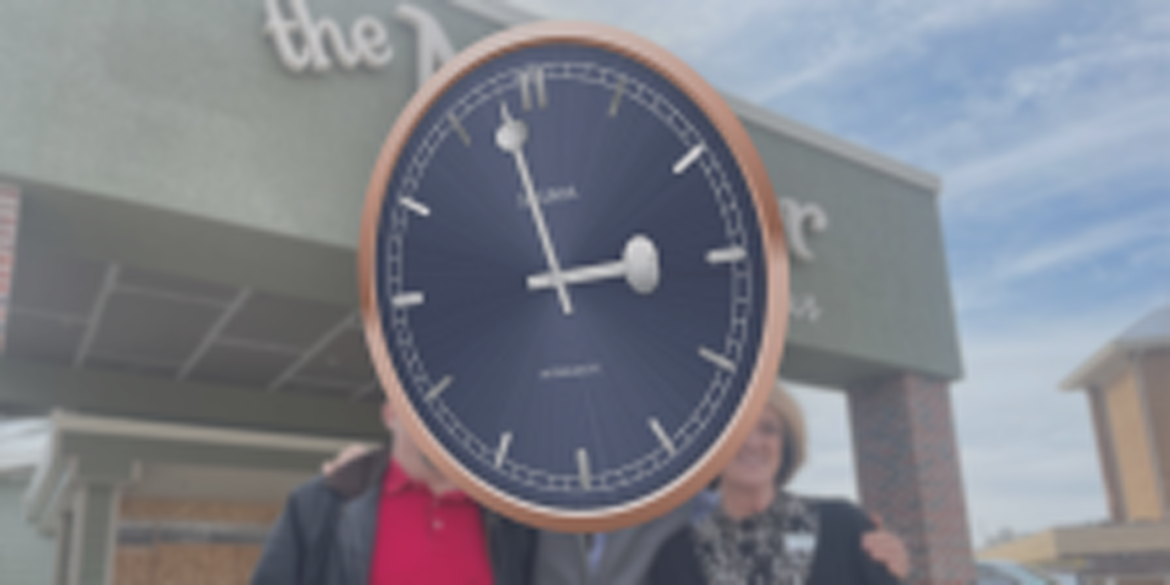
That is h=2 m=58
